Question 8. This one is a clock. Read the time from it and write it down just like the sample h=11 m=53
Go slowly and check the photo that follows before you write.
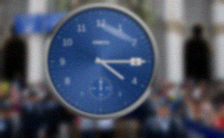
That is h=4 m=15
